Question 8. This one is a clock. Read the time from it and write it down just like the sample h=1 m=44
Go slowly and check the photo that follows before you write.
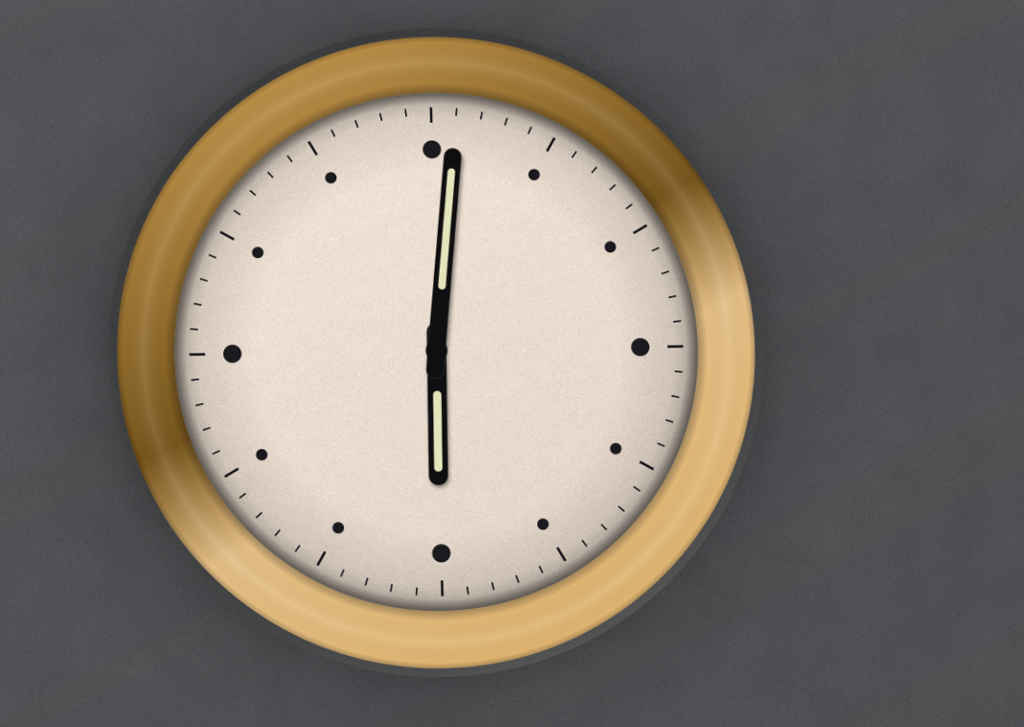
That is h=6 m=1
